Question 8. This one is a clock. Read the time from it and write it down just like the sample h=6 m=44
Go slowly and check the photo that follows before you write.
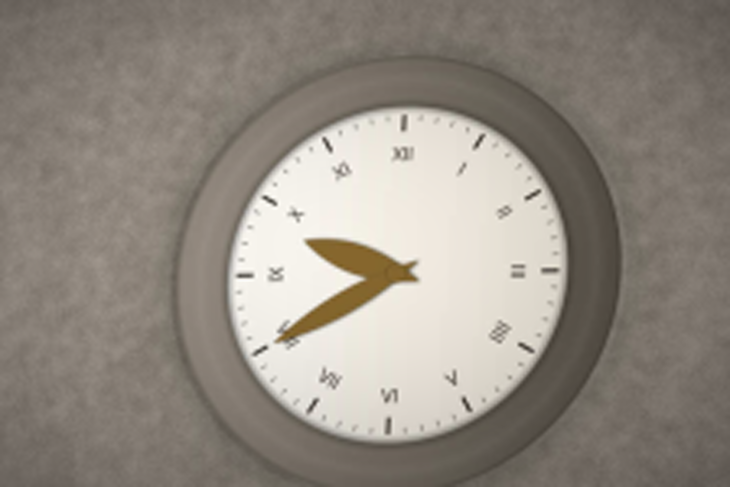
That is h=9 m=40
